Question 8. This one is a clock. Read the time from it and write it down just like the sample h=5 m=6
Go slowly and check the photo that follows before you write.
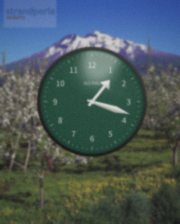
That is h=1 m=18
